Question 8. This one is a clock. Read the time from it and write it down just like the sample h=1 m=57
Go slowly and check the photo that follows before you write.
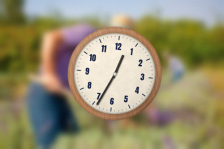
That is h=12 m=34
